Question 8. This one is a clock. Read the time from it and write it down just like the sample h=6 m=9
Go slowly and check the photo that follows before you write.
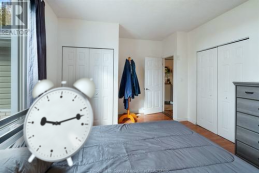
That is h=9 m=12
